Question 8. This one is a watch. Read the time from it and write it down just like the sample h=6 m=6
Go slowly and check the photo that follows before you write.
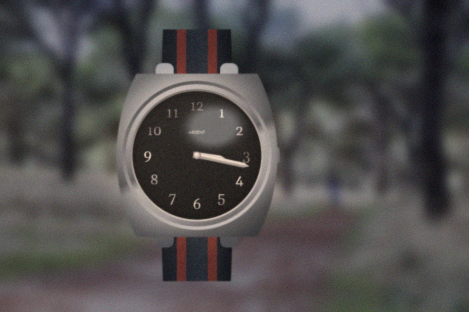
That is h=3 m=17
